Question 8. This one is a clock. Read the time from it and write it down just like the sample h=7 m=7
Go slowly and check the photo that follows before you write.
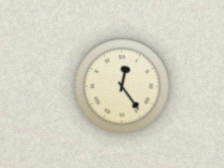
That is h=12 m=24
